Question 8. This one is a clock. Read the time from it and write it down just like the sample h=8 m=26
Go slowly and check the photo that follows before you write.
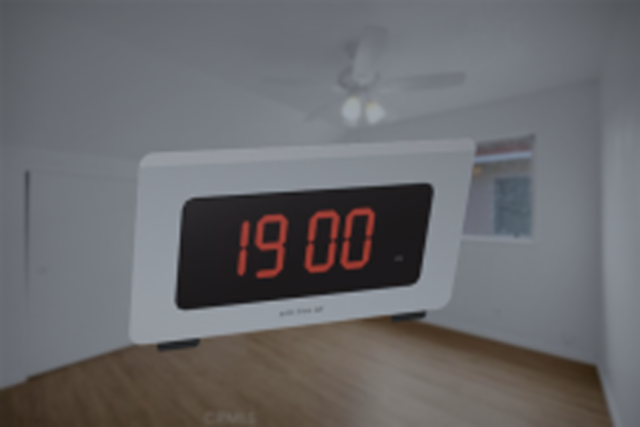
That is h=19 m=0
